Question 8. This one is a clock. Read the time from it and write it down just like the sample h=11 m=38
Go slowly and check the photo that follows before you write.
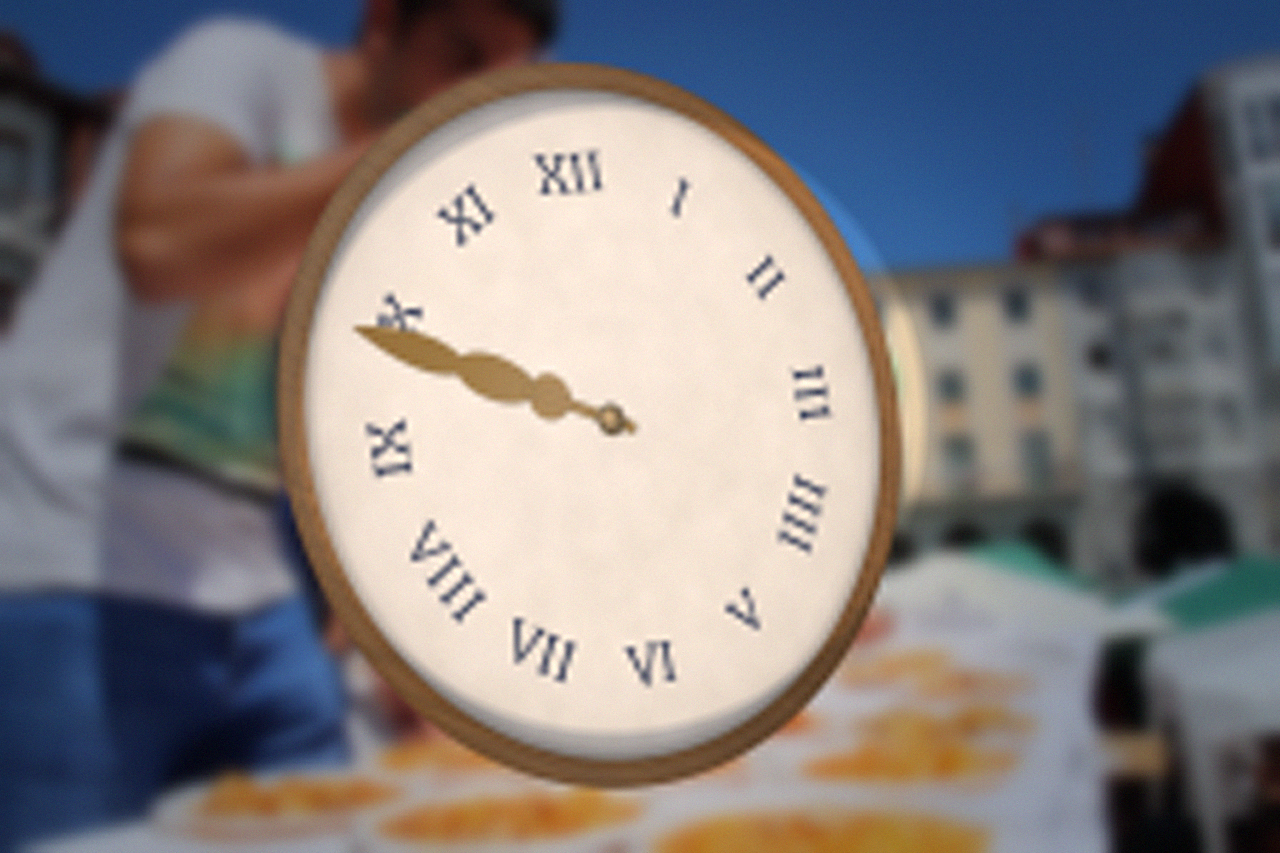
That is h=9 m=49
